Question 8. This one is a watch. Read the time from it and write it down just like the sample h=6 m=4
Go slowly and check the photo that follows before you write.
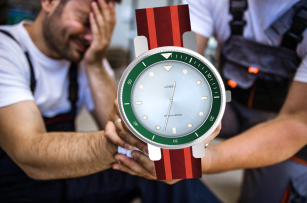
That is h=12 m=33
